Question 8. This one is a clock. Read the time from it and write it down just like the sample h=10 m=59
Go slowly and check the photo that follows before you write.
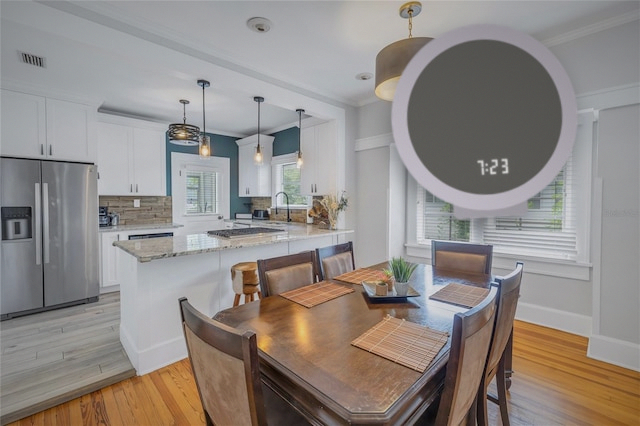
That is h=7 m=23
